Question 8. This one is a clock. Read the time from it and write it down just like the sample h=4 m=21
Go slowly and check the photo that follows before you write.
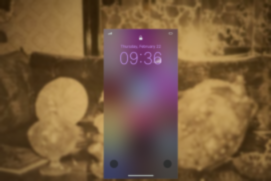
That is h=9 m=36
